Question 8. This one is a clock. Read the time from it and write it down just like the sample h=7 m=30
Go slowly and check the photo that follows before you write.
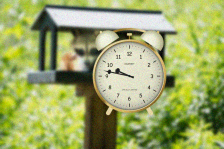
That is h=9 m=47
